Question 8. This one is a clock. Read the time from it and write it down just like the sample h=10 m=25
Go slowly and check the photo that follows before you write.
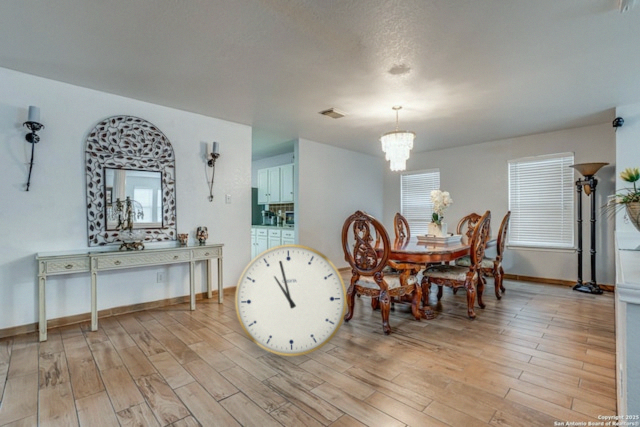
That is h=10 m=58
